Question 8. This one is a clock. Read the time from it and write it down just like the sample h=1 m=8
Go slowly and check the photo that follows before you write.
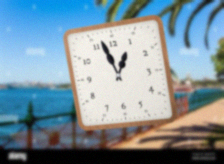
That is h=12 m=57
